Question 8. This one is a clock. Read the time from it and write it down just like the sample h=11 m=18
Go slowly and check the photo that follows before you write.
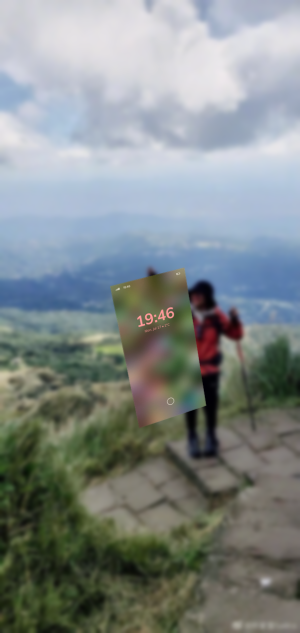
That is h=19 m=46
